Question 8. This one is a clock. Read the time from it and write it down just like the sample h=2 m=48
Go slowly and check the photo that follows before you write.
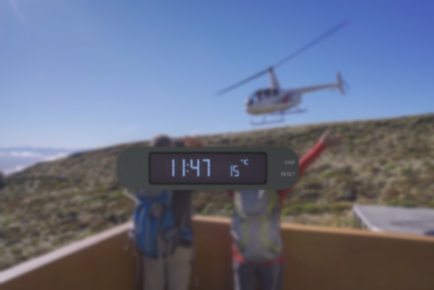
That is h=11 m=47
